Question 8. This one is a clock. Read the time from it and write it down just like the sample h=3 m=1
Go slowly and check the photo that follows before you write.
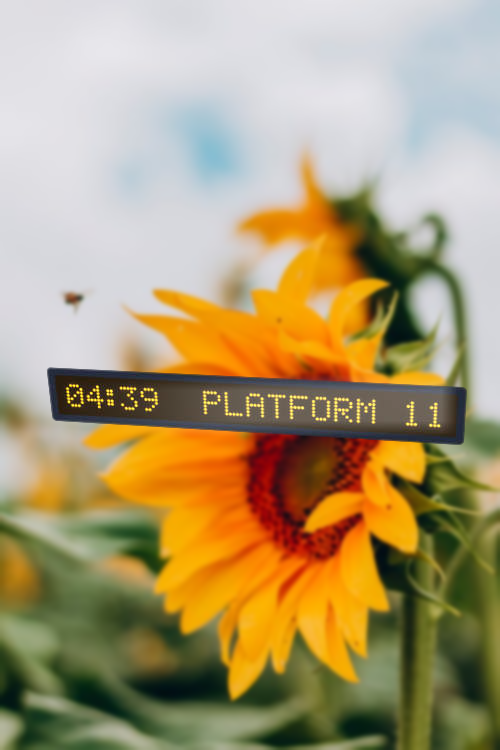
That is h=4 m=39
